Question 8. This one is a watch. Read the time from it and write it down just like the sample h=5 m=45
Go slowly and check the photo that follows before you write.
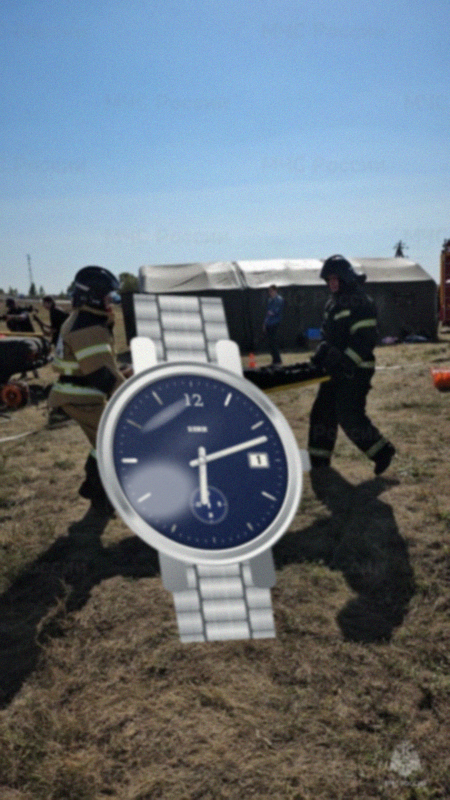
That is h=6 m=12
